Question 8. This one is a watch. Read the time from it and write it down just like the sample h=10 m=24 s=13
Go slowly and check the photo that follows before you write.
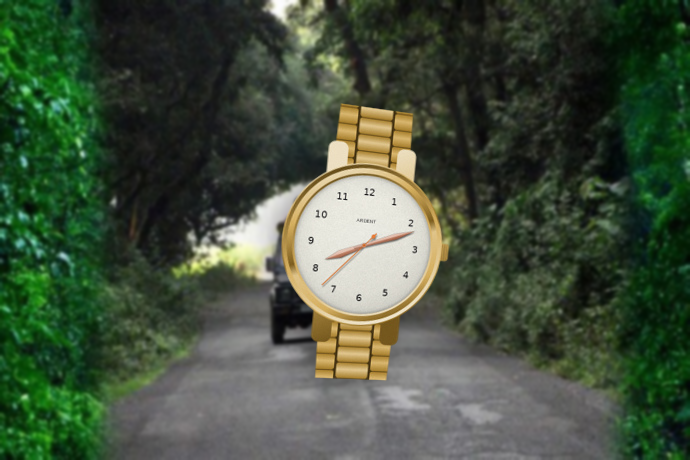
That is h=8 m=11 s=37
